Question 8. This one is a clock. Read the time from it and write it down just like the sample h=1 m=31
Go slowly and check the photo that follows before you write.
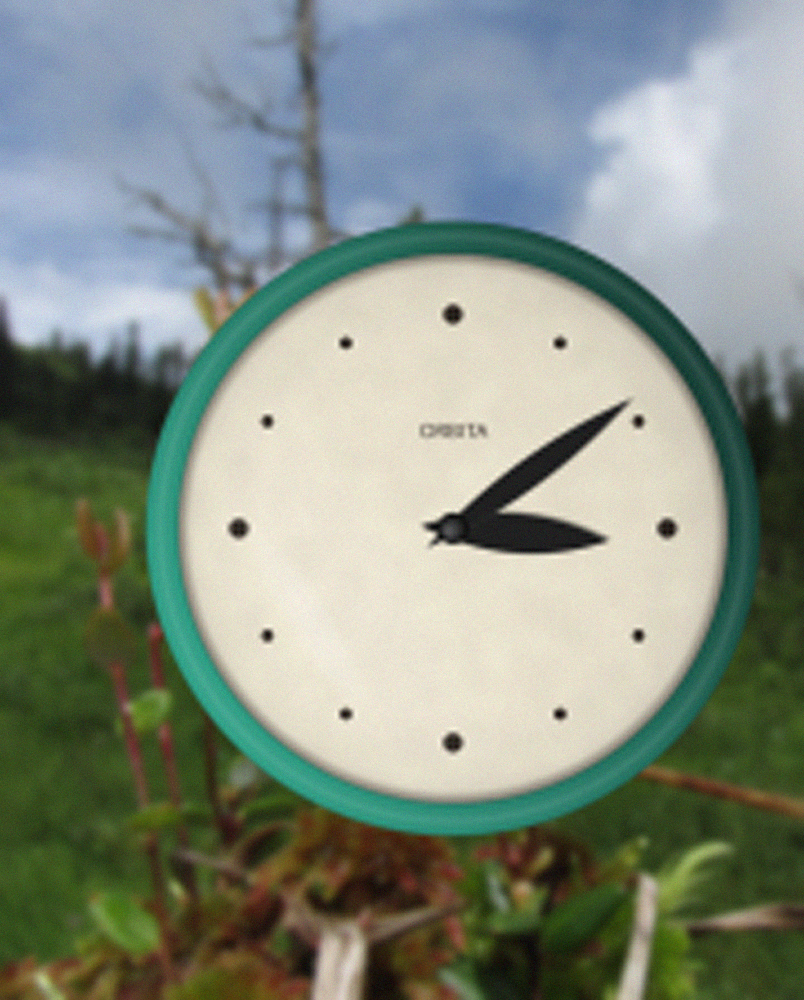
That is h=3 m=9
